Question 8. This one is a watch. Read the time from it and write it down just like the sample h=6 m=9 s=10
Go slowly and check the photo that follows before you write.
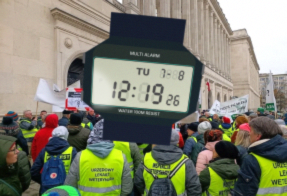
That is h=12 m=19 s=26
